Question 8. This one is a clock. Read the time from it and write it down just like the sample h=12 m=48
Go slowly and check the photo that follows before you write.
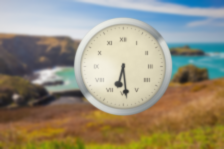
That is h=6 m=29
